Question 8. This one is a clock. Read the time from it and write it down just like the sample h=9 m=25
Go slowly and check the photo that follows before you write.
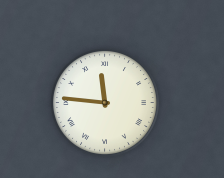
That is h=11 m=46
